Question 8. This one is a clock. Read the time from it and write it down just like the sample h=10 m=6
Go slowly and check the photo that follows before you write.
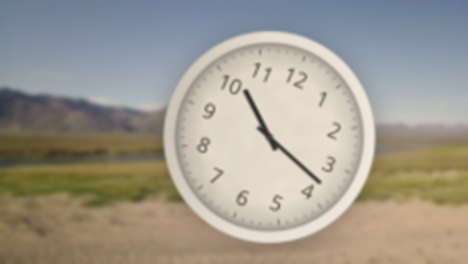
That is h=10 m=18
